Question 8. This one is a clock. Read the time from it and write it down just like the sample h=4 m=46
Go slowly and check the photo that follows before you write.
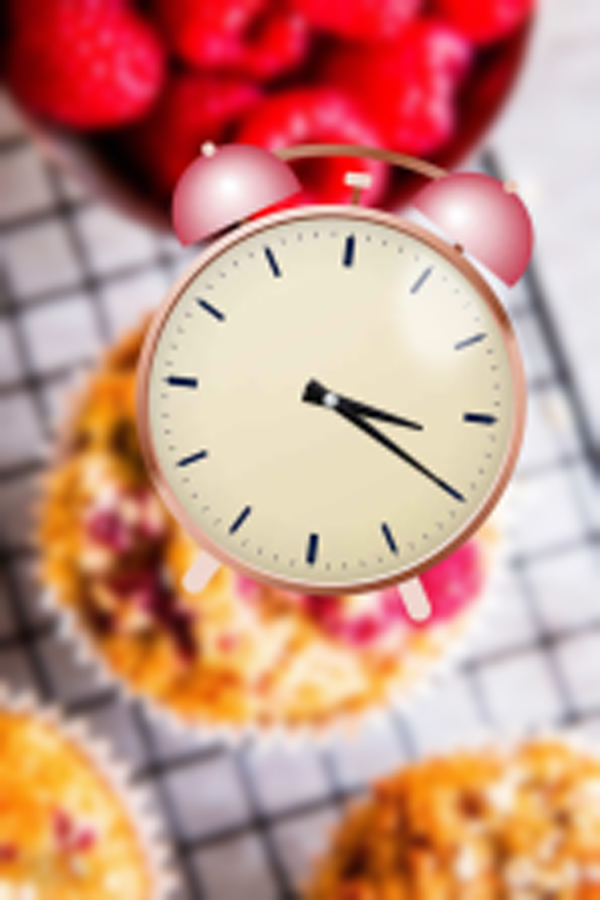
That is h=3 m=20
